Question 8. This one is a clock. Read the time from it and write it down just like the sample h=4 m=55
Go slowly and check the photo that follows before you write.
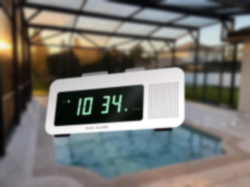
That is h=10 m=34
